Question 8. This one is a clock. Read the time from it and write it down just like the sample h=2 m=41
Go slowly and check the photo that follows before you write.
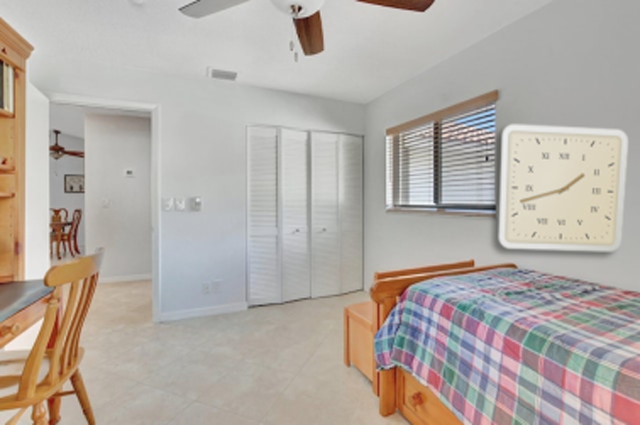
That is h=1 m=42
